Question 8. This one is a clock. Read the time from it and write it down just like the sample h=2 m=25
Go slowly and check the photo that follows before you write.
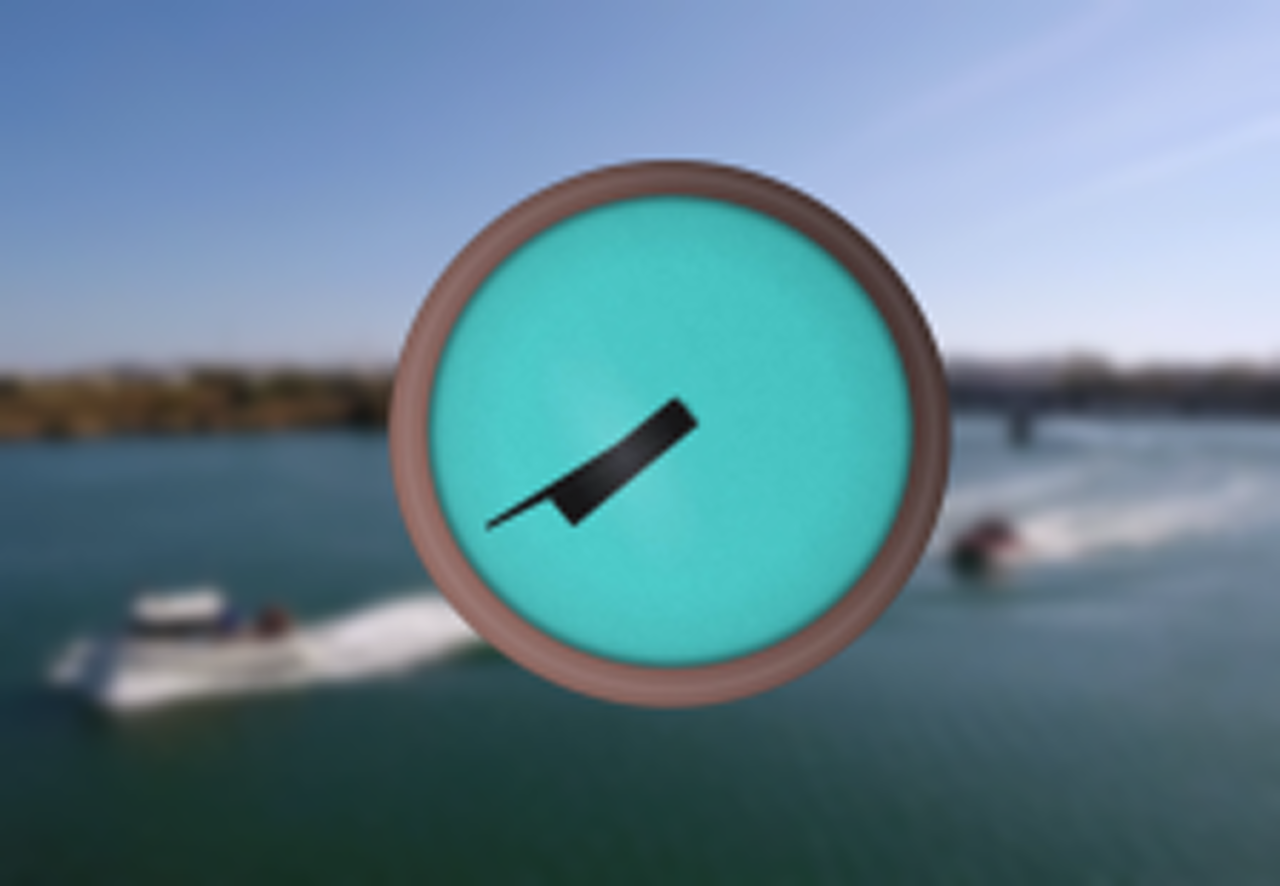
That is h=7 m=40
